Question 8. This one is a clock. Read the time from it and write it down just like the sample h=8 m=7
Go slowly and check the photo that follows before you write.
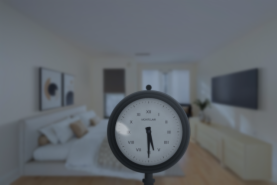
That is h=5 m=30
